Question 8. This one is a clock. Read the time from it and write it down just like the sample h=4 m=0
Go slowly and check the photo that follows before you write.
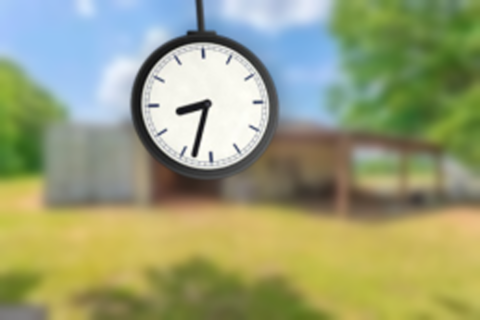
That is h=8 m=33
